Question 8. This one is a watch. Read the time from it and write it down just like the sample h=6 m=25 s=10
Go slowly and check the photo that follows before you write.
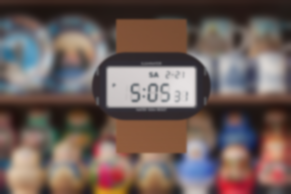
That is h=5 m=5 s=31
